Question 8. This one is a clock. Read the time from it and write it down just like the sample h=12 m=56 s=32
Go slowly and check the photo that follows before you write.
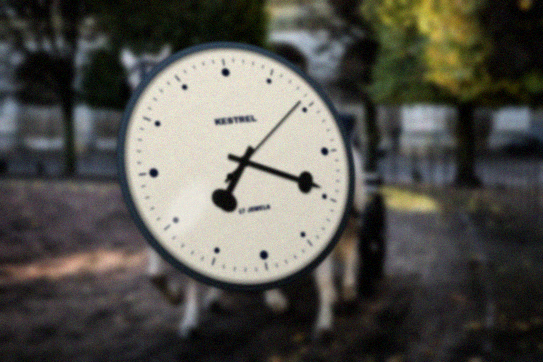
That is h=7 m=19 s=9
